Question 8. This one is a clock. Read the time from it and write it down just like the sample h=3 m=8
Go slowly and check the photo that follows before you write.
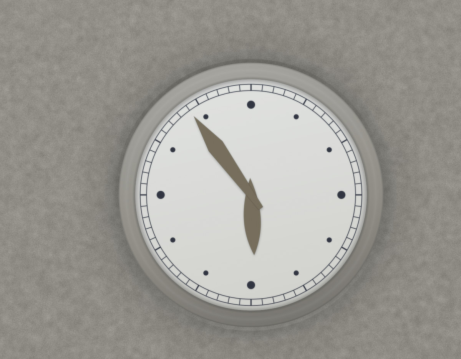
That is h=5 m=54
